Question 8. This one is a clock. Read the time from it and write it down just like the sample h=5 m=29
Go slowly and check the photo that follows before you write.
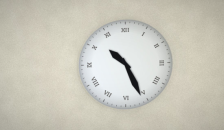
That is h=10 m=26
